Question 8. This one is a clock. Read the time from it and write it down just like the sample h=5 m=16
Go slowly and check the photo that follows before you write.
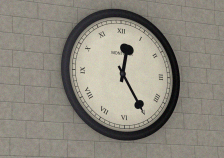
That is h=12 m=25
